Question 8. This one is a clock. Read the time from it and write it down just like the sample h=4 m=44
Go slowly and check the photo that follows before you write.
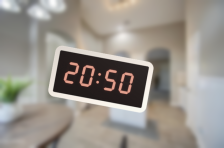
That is h=20 m=50
